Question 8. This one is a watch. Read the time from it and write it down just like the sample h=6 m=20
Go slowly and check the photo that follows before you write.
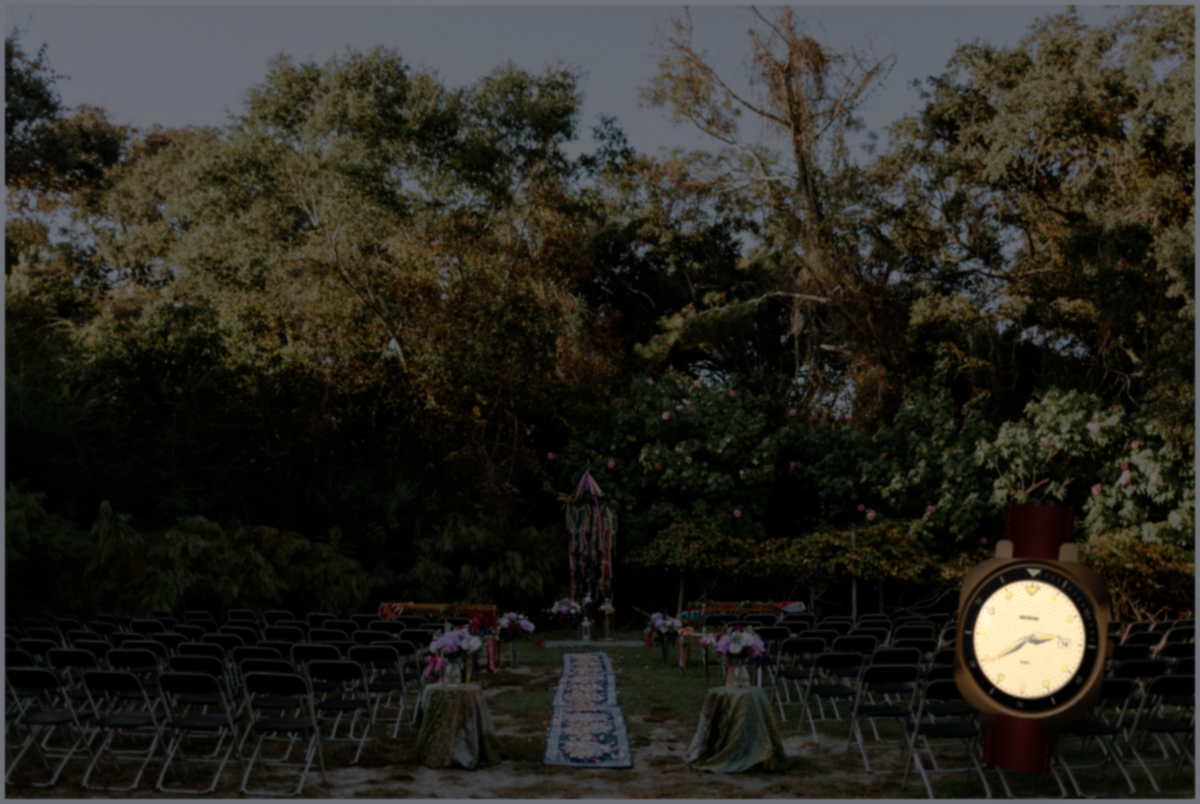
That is h=2 m=39
